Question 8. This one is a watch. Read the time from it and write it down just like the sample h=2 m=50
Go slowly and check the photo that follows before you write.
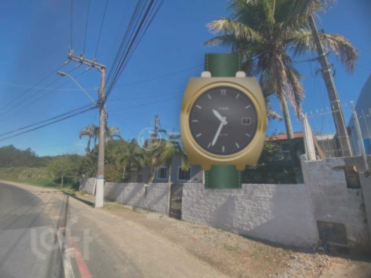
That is h=10 m=34
